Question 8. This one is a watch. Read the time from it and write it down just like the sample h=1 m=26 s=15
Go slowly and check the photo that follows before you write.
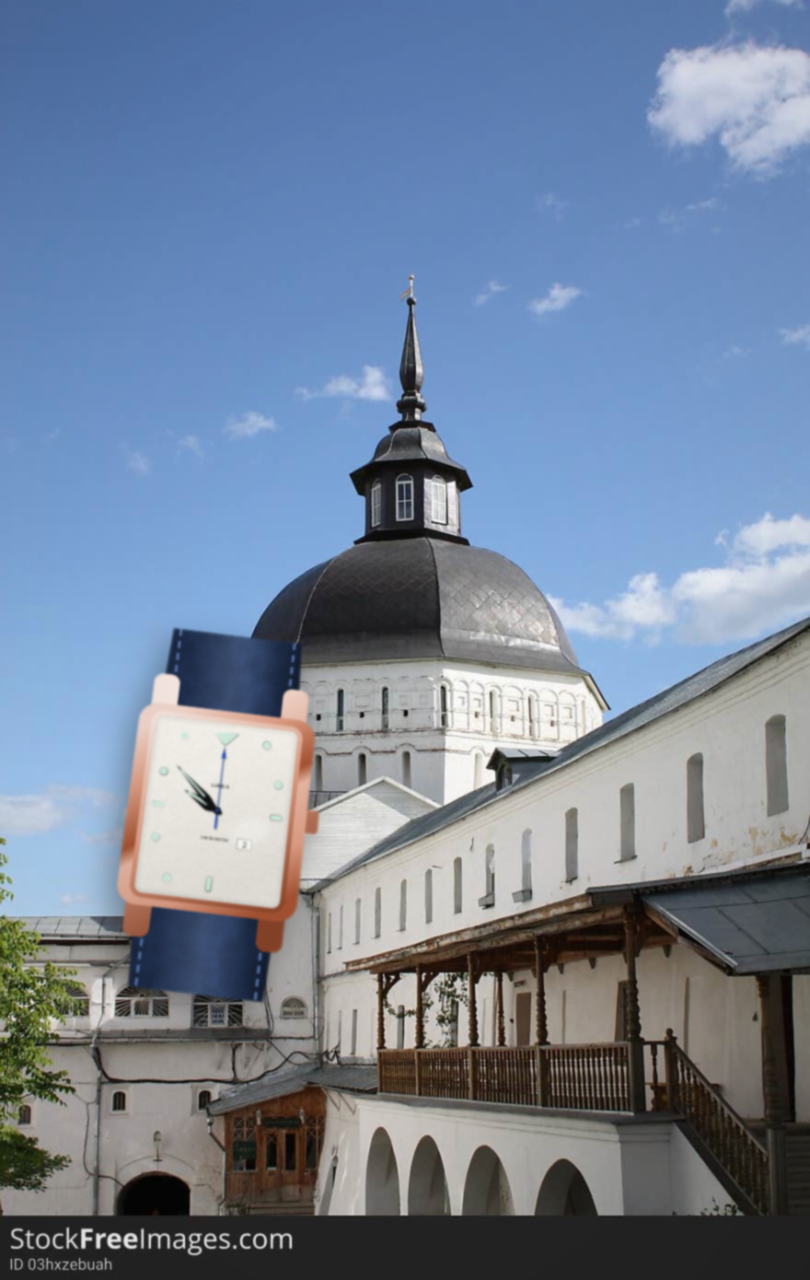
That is h=9 m=52 s=0
